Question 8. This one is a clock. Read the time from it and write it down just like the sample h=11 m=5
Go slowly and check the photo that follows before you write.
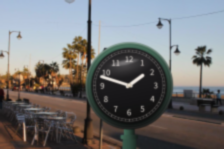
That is h=1 m=48
